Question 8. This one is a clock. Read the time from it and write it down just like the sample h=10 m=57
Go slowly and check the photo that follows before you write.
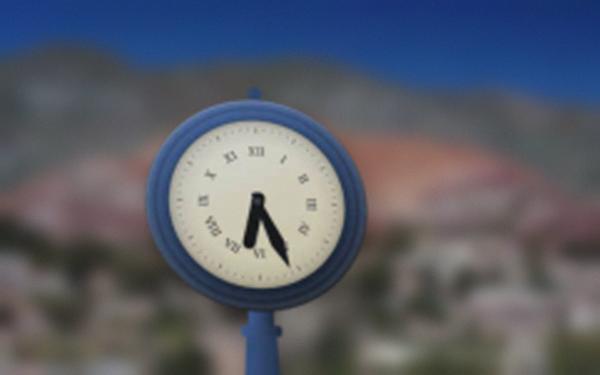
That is h=6 m=26
